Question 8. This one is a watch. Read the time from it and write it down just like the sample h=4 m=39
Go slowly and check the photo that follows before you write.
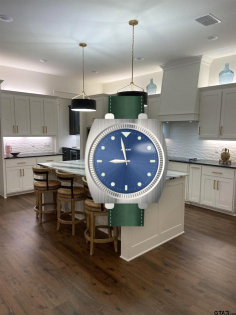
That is h=8 m=58
